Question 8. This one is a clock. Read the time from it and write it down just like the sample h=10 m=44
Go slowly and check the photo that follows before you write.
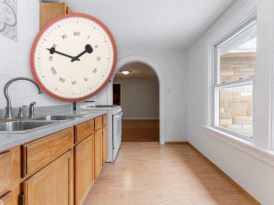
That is h=1 m=48
